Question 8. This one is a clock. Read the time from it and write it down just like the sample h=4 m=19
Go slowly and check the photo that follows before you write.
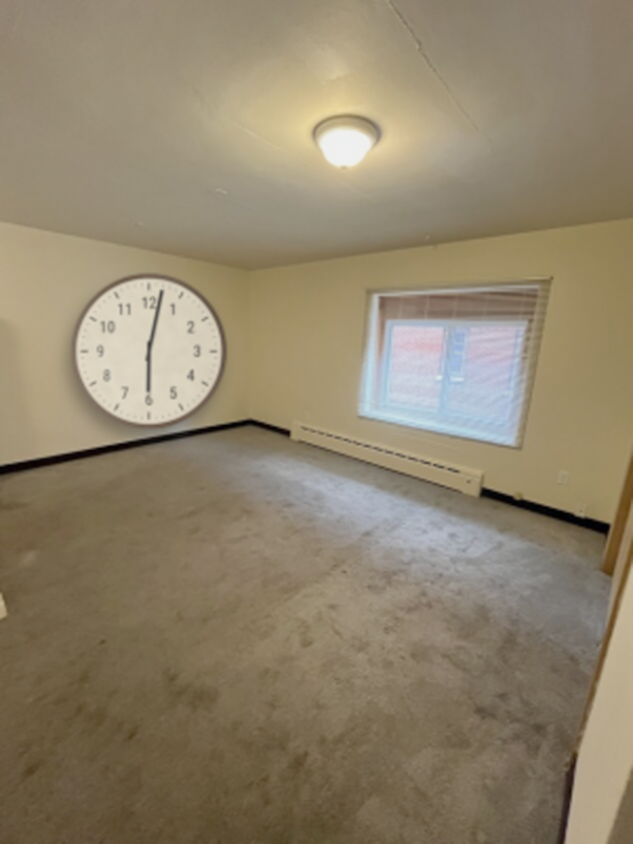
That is h=6 m=2
